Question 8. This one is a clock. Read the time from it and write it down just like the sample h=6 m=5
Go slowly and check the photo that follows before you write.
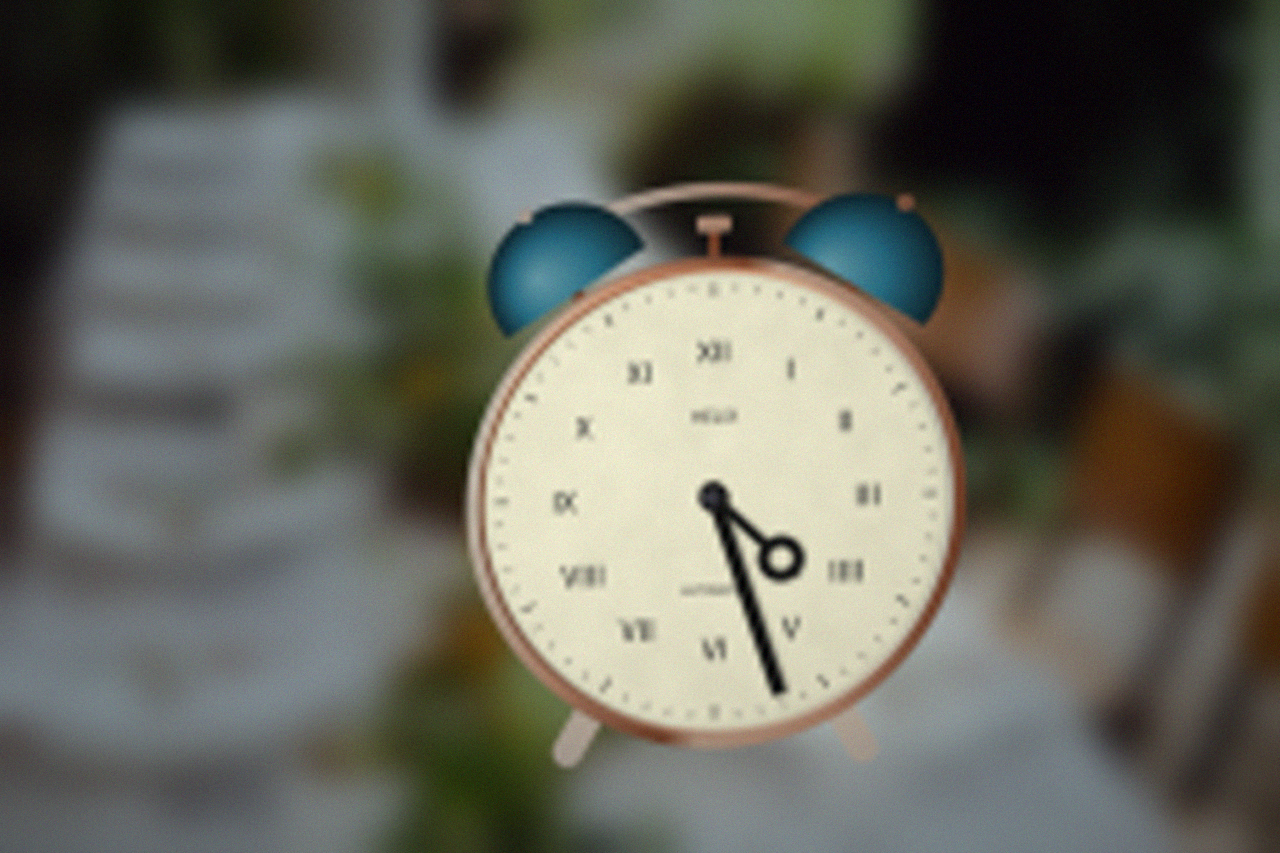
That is h=4 m=27
